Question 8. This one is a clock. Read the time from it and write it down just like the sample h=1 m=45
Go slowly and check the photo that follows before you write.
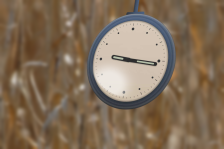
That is h=9 m=16
